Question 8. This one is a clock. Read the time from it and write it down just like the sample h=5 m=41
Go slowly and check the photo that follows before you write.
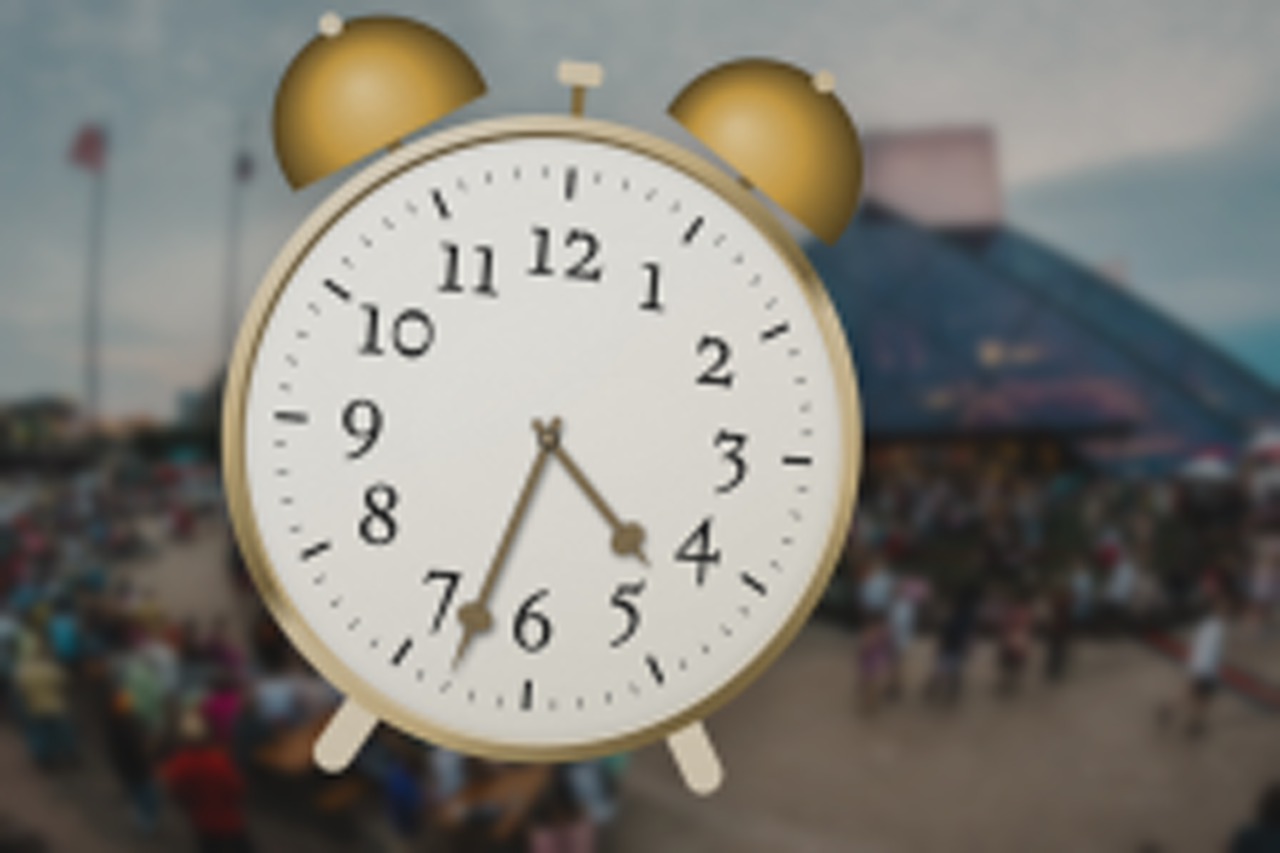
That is h=4 m=33
